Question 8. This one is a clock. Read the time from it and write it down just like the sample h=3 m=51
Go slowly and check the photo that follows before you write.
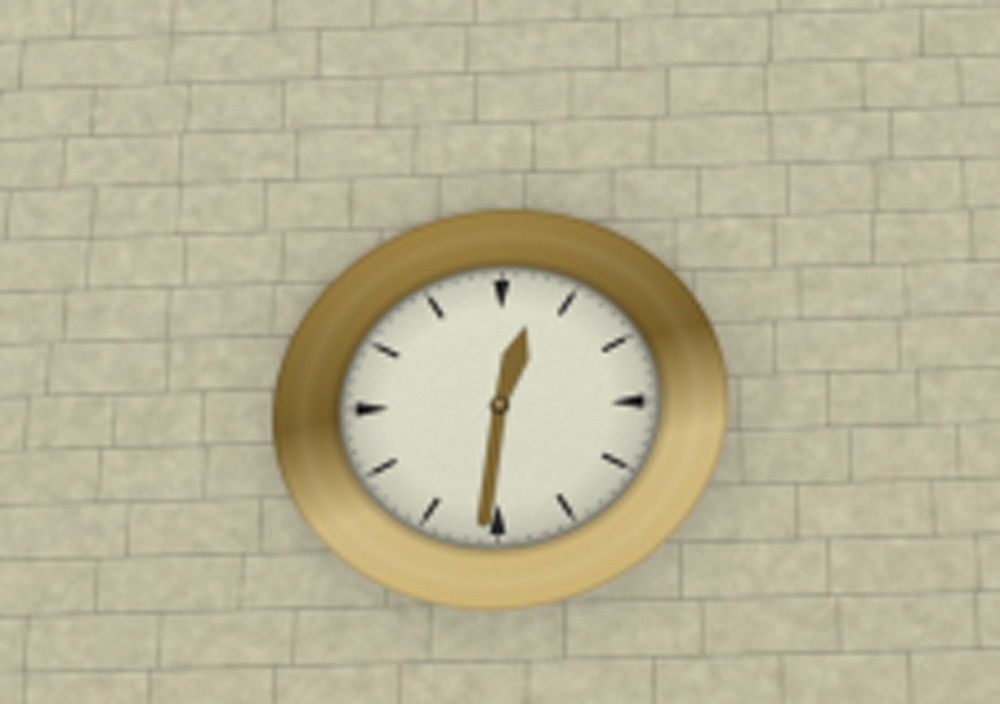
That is h=12 m=31
